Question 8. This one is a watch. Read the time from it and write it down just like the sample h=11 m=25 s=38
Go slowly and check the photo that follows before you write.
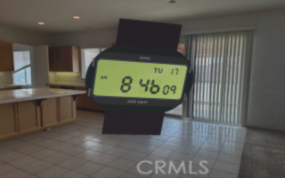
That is h=8 m=46 s=9
